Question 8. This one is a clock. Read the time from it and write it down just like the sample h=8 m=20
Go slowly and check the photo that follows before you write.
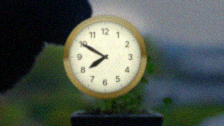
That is h=7 m=50
